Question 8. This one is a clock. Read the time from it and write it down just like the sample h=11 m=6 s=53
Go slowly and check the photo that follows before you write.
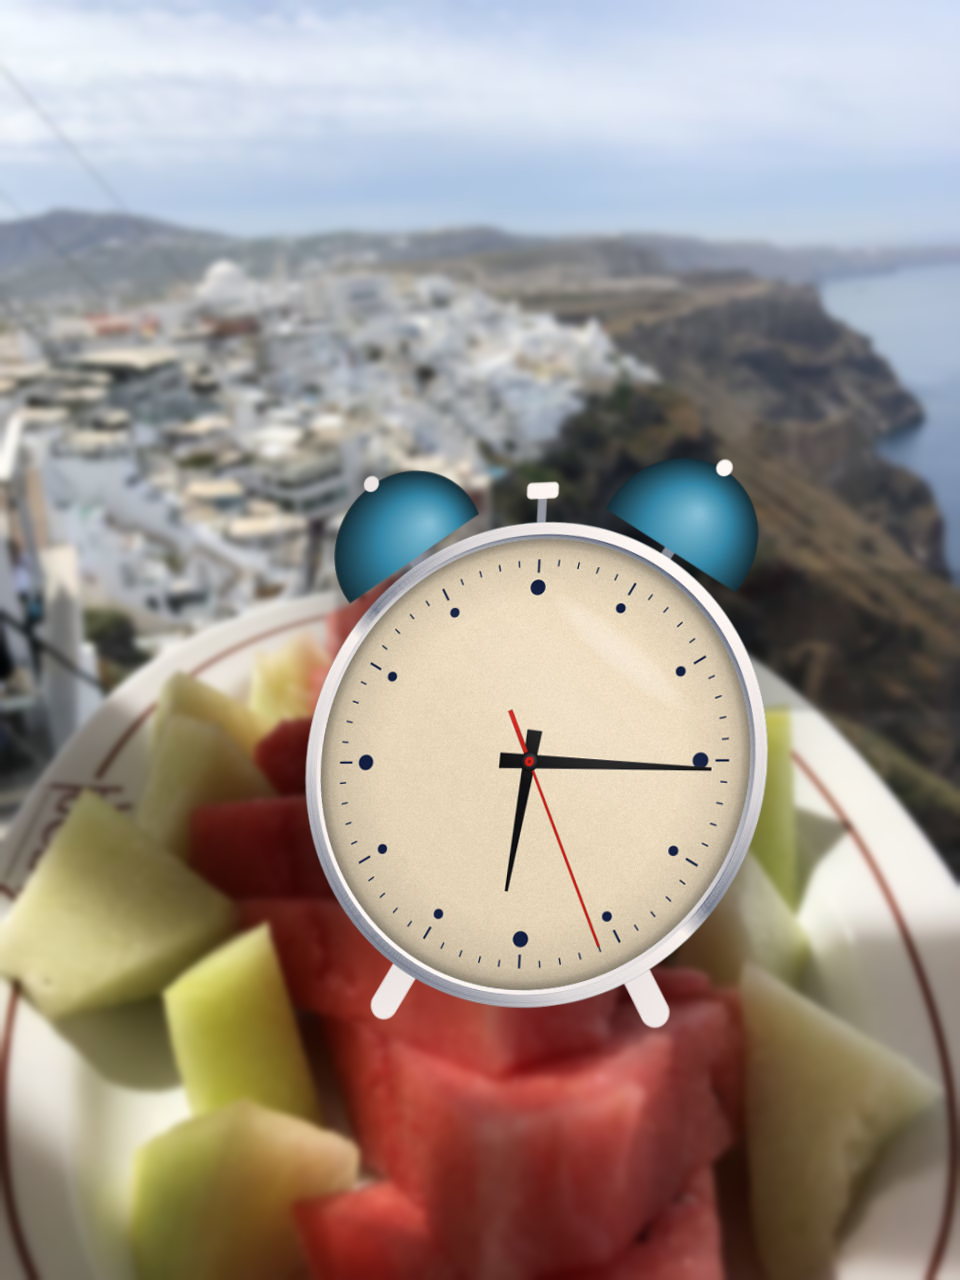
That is h=6 m=15 s=26
